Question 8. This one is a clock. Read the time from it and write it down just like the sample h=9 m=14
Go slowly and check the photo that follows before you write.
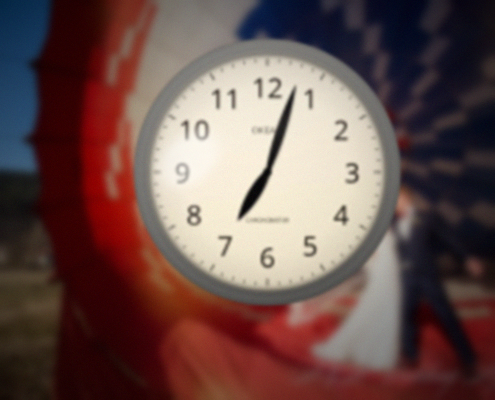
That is h=7 m=3
